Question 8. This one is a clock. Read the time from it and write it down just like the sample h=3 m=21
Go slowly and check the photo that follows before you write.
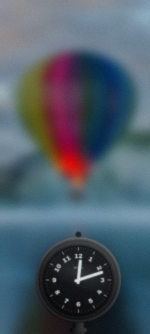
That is h=12 m=12
